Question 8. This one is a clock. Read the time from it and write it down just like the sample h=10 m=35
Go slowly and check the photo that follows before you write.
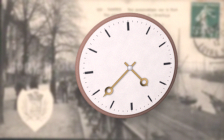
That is h=4 m=38
